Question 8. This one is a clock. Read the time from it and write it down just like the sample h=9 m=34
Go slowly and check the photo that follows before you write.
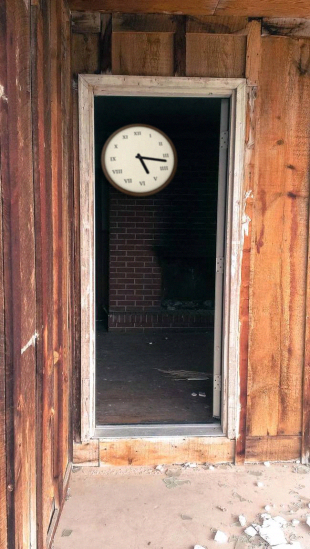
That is h=5 m=17
